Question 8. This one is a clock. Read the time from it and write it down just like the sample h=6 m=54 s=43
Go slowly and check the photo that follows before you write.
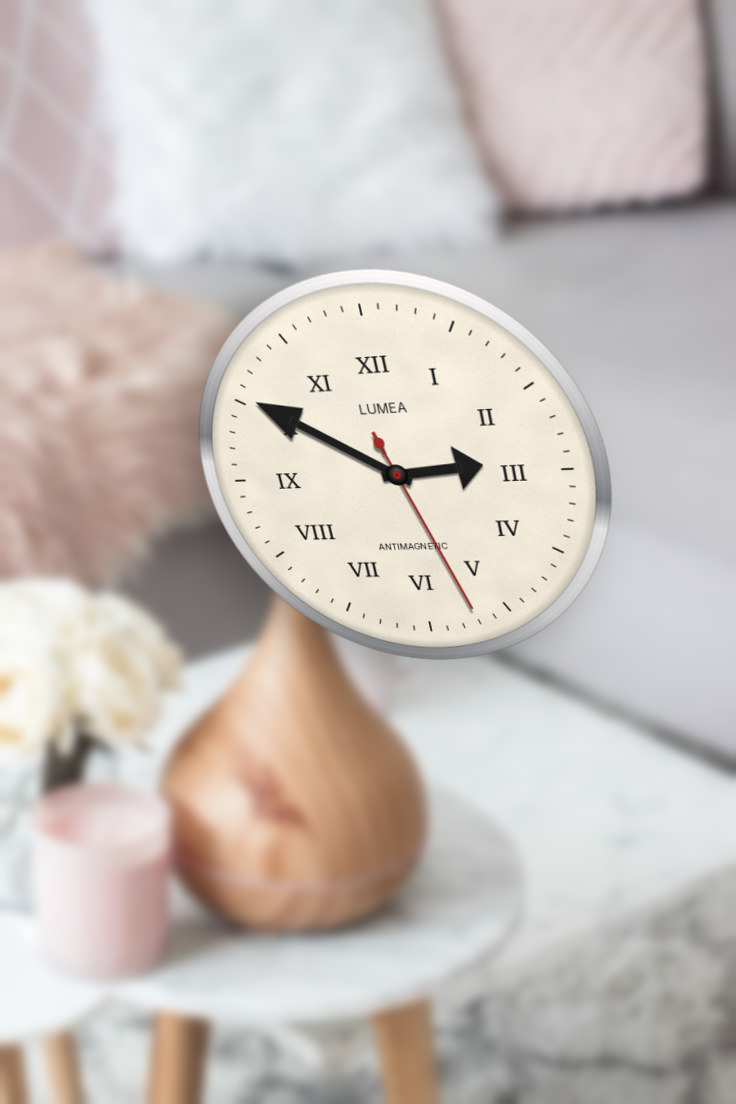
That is h=2 m=50 s=27
